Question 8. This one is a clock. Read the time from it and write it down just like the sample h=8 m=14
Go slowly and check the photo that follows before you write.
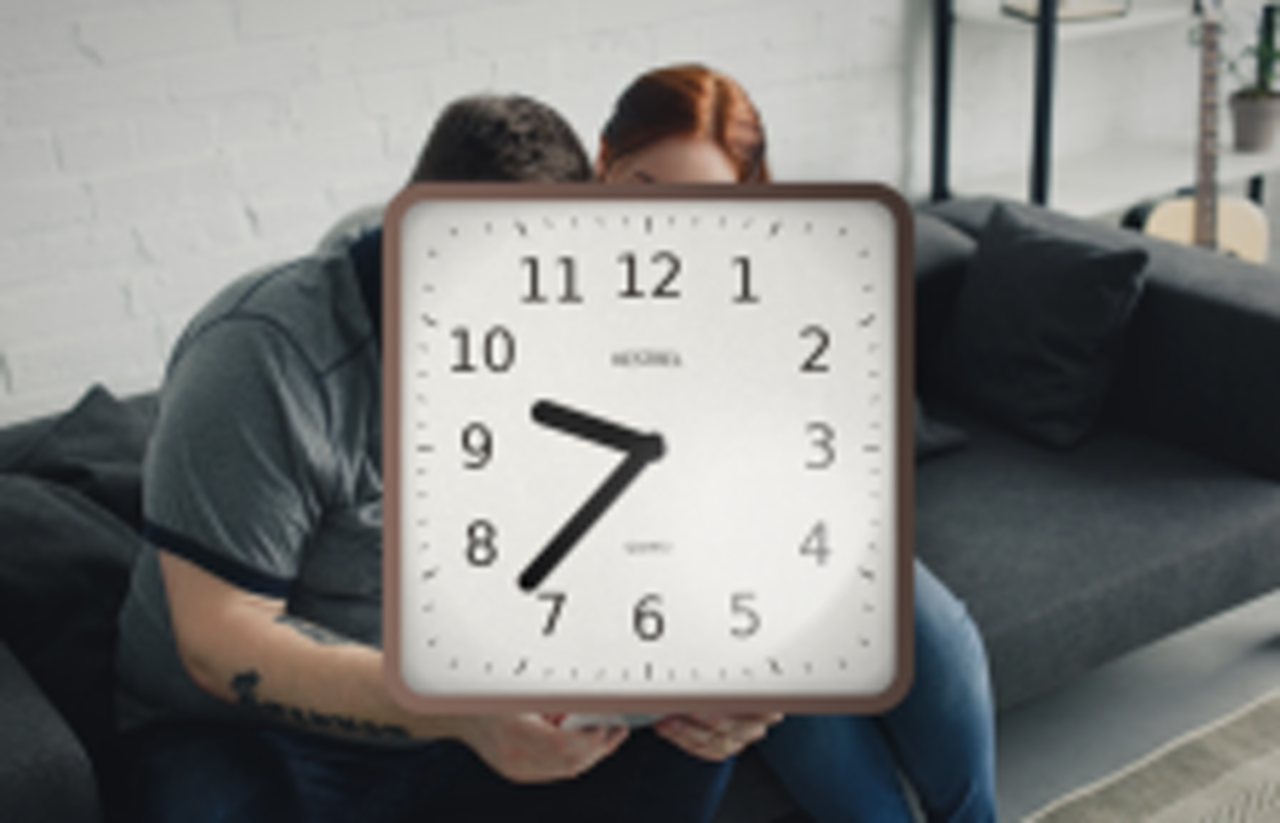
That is h=9 m=37
